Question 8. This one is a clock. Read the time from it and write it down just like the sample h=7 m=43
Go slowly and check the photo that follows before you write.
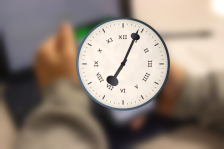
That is h=7 m=4
